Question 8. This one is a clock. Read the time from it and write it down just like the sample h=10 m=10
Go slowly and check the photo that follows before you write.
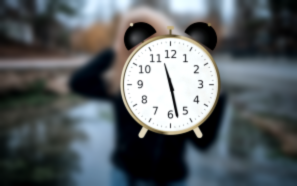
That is h=11 m=28
